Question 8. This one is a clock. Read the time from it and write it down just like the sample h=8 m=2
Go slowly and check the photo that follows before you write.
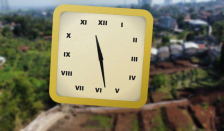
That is h=11 m=28
